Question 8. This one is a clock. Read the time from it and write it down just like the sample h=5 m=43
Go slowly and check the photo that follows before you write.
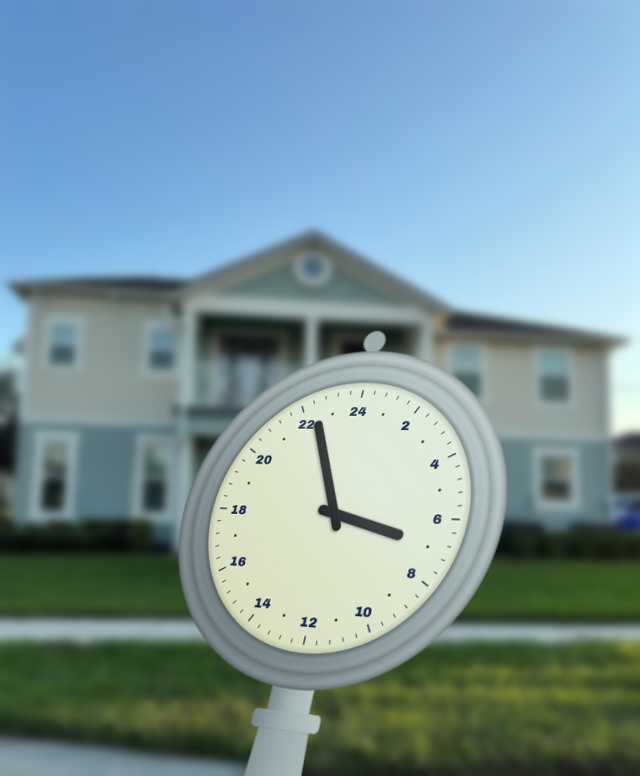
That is h=6 m=56
